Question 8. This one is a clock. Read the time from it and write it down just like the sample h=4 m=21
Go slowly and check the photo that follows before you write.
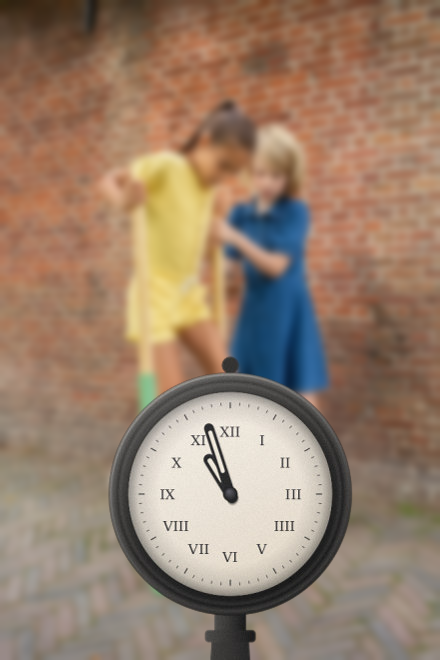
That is h=10 m=57
